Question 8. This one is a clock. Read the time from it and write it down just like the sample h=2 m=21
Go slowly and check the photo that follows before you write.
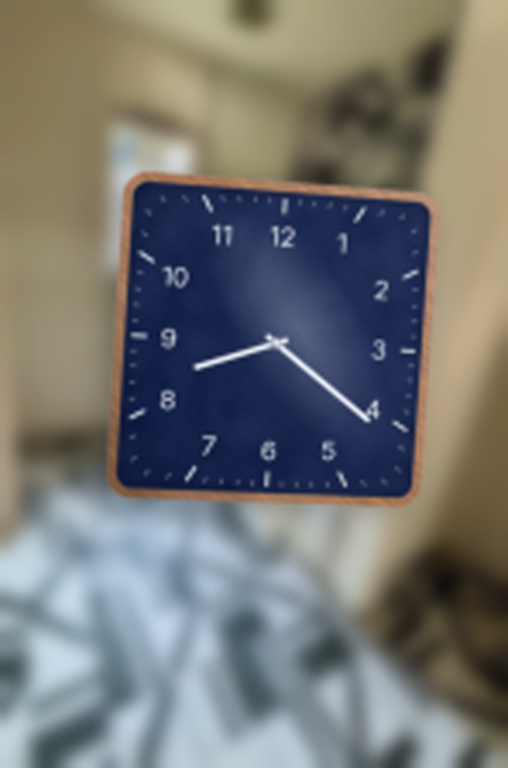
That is h=8 m=21
